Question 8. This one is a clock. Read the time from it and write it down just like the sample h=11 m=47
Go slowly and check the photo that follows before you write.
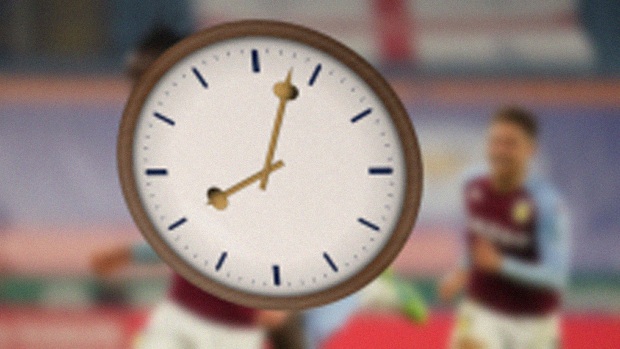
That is h=8 m=3
